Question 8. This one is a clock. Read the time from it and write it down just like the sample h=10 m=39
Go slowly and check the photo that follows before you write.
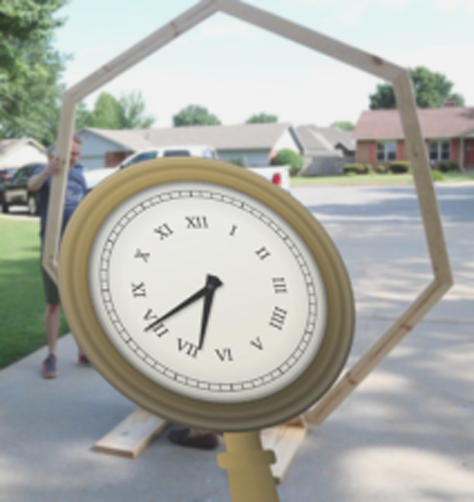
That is h=6 m=40
